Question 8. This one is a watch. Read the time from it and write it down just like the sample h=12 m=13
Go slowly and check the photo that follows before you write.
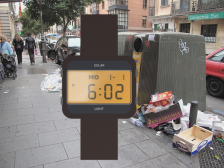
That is h=6 m=2
